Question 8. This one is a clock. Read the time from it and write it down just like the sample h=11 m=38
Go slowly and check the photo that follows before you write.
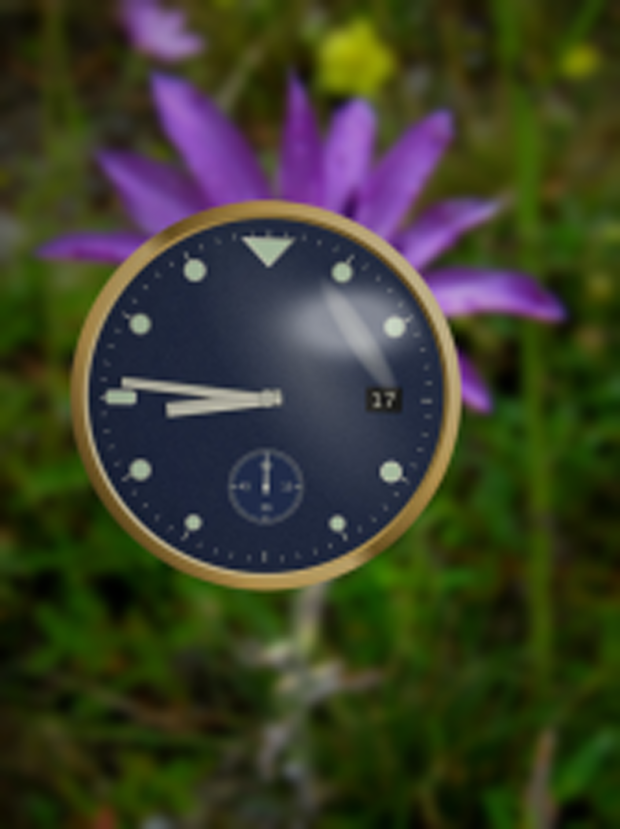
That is h=8 m=46
